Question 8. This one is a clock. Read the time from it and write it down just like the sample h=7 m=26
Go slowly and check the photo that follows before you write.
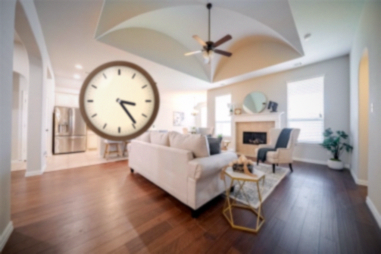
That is h=3 m=24
